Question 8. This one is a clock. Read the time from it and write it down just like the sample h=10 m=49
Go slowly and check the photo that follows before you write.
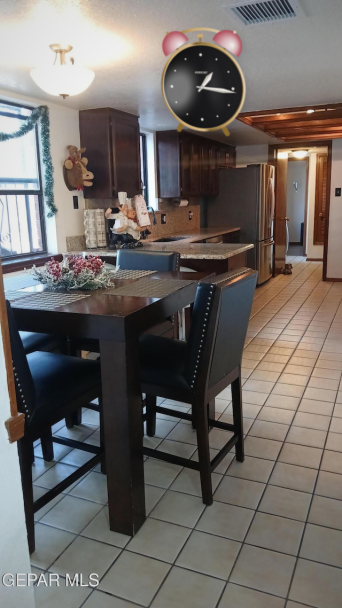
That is h=1 m=16
